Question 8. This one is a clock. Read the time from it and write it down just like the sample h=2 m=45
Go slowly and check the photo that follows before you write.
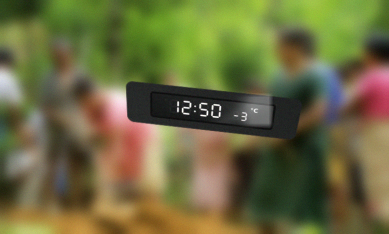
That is h=12 m=50
